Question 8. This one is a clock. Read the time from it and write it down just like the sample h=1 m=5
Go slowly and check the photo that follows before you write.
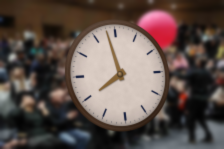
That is h=7 m=58
